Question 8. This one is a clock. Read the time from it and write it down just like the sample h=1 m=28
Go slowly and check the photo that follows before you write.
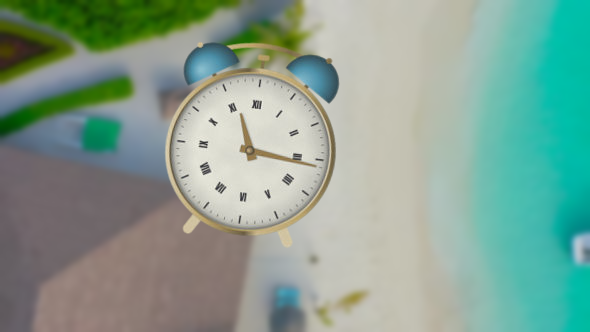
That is h=11 m=16
